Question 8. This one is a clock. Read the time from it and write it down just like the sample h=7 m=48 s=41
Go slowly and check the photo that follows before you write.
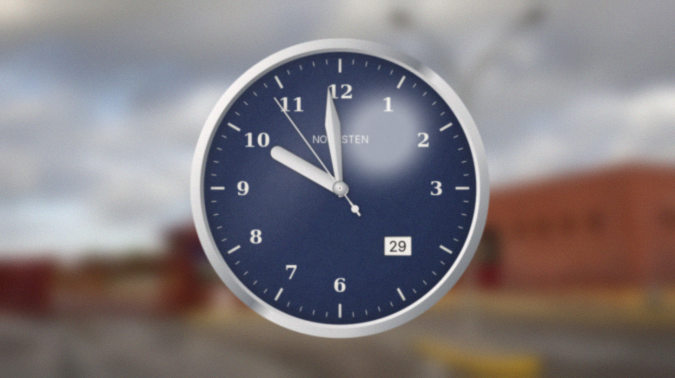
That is h=9 m=58 s=54
